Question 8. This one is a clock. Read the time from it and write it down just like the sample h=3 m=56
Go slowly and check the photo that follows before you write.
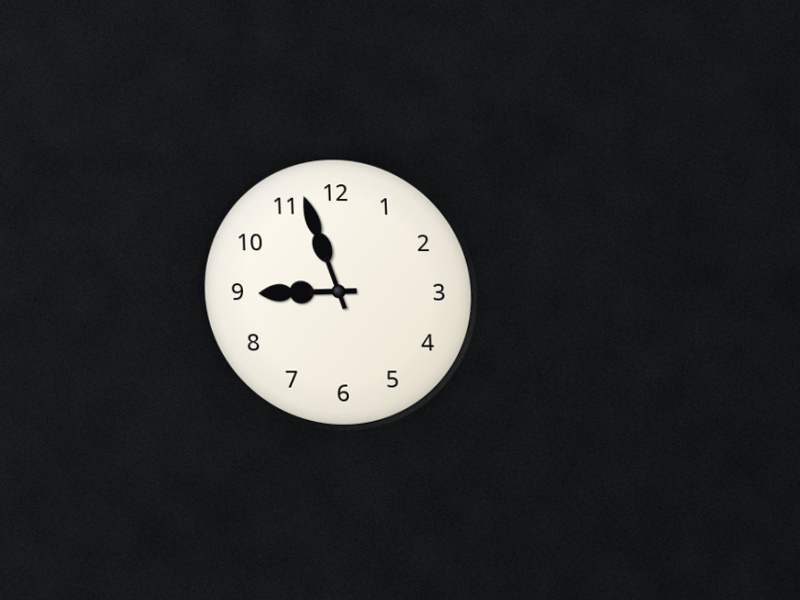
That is h=8 m=57
